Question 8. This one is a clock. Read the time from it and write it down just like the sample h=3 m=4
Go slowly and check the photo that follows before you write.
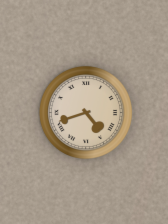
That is h=4 m=42
